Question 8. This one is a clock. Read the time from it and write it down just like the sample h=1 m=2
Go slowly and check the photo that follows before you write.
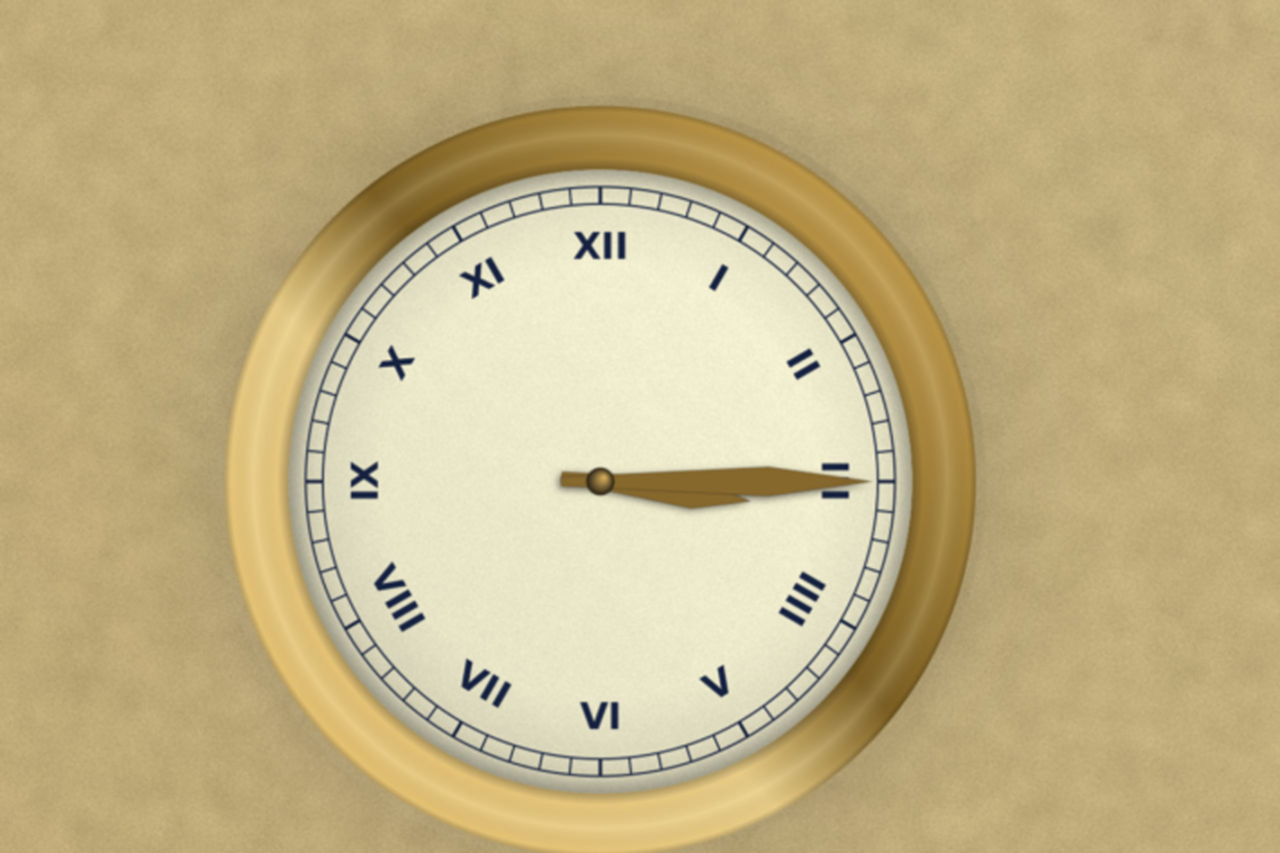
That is h=3 m=15
